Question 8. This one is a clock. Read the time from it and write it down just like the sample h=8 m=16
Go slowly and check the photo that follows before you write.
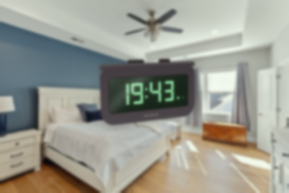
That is h=19 m=43
